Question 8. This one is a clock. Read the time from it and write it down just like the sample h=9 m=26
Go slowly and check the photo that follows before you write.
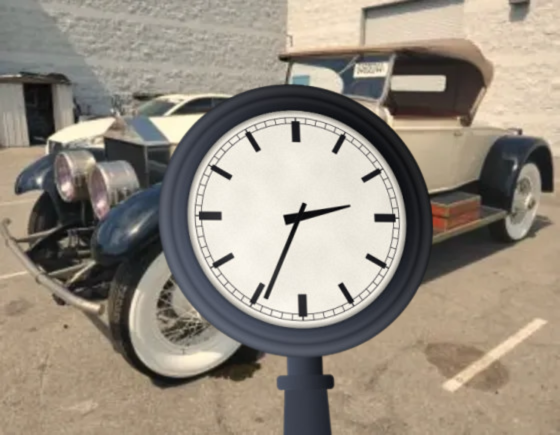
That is h=2 m=34
